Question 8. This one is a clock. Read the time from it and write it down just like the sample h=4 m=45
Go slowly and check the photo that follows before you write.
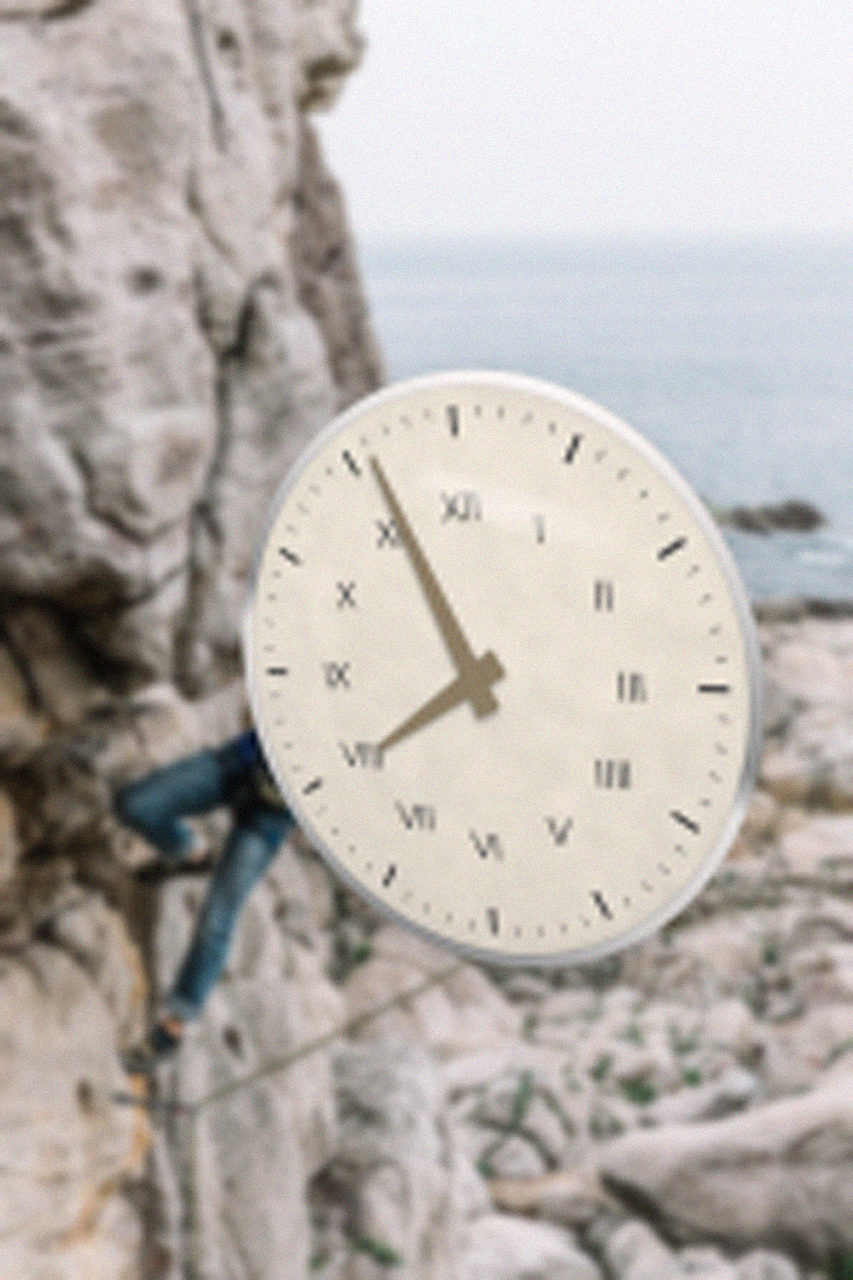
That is h=7 m=56
